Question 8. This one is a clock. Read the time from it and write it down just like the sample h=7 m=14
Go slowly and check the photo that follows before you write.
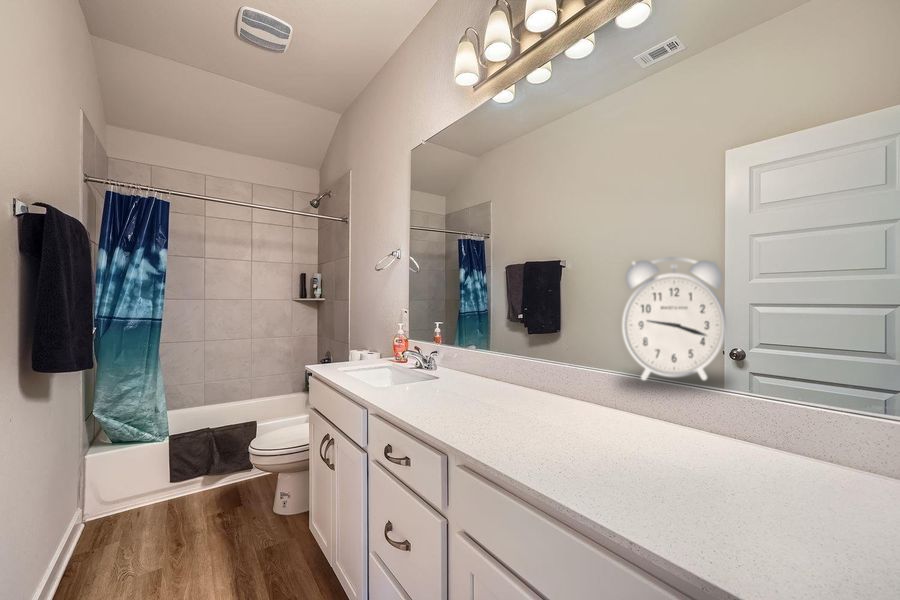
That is h=9 m=18
